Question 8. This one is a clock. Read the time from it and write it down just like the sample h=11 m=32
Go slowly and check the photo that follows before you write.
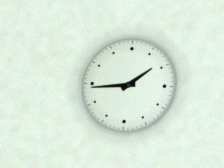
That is h=1 m=44
